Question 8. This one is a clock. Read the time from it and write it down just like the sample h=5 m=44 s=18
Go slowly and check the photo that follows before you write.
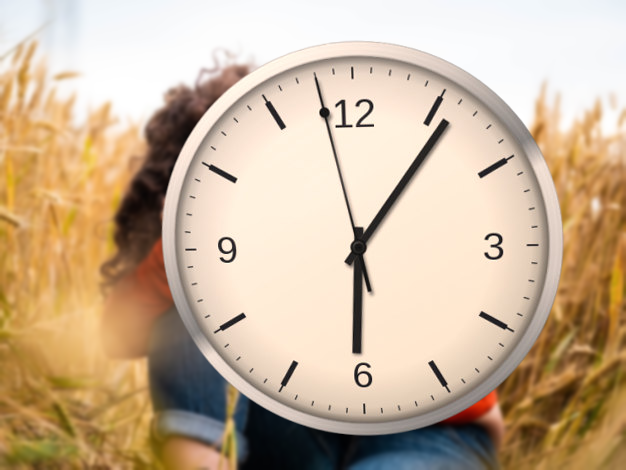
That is h=6 m=5 s=58
